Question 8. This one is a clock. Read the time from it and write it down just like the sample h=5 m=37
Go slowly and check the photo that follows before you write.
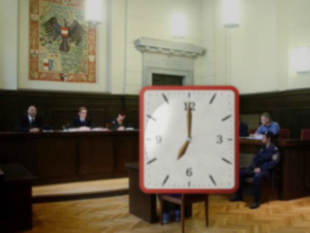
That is h=7 m=0
